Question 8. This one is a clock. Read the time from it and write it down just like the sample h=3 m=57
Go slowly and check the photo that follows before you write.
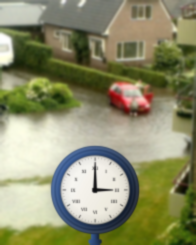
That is h=3 m=0
